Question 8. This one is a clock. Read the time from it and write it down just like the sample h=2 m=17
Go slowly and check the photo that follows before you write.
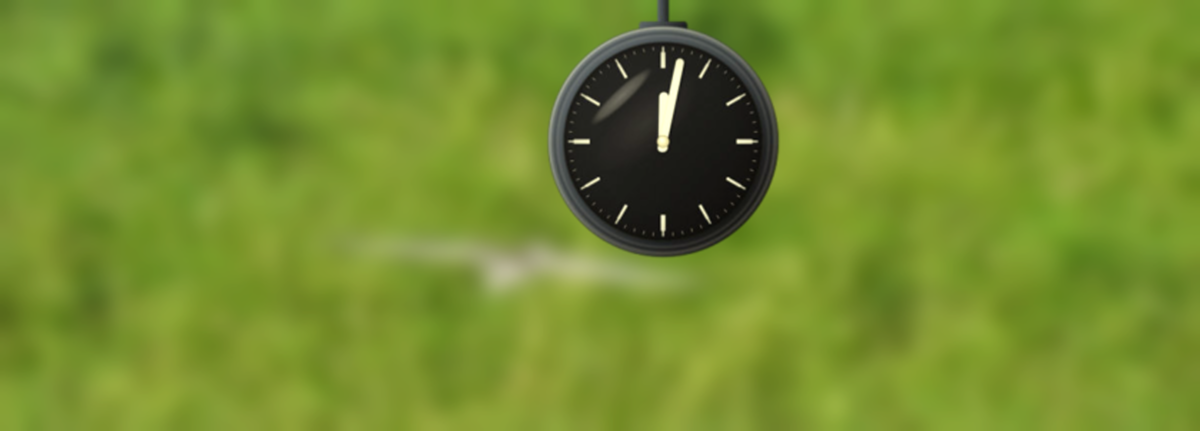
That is h=12 m=2
